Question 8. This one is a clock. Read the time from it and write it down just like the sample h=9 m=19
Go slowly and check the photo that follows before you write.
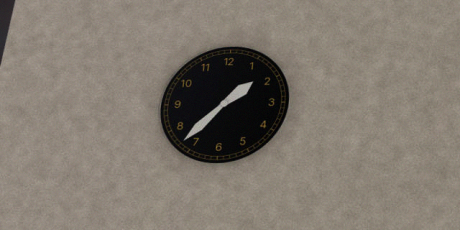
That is h=1 m=37
